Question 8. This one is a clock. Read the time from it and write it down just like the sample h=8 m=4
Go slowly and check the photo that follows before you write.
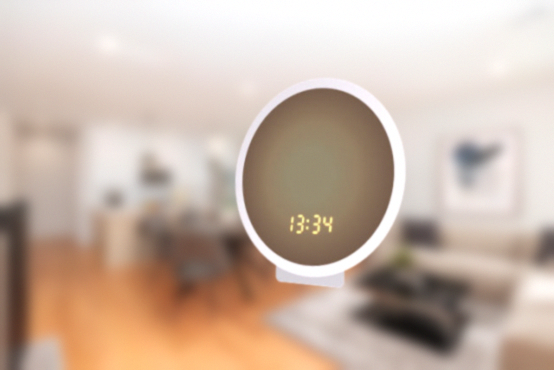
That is h=13 m=34
